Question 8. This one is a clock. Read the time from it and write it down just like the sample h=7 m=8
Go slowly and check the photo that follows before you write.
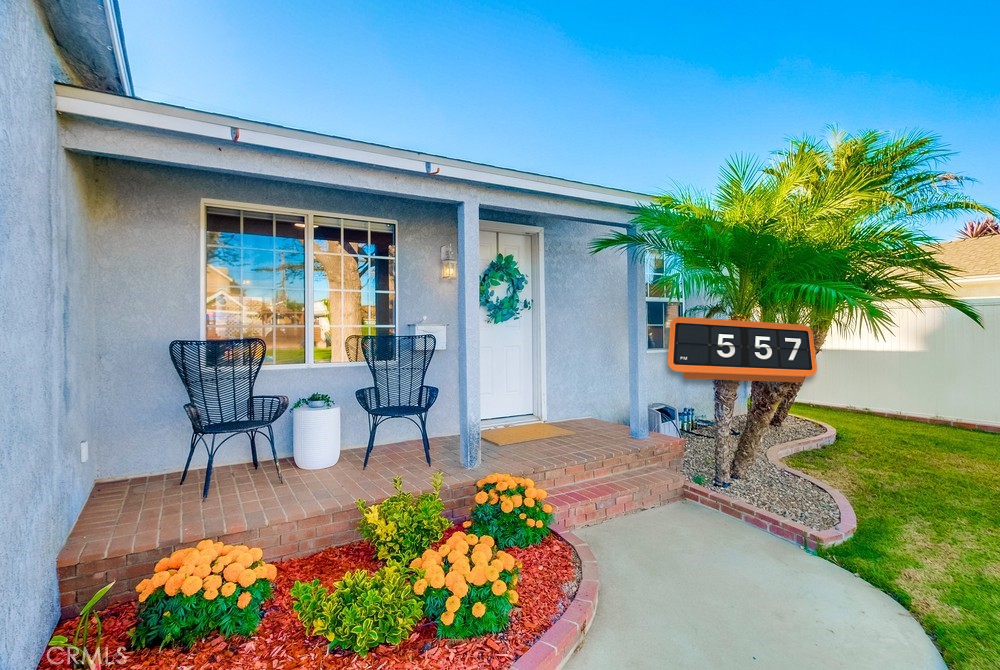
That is h=5 m=57
